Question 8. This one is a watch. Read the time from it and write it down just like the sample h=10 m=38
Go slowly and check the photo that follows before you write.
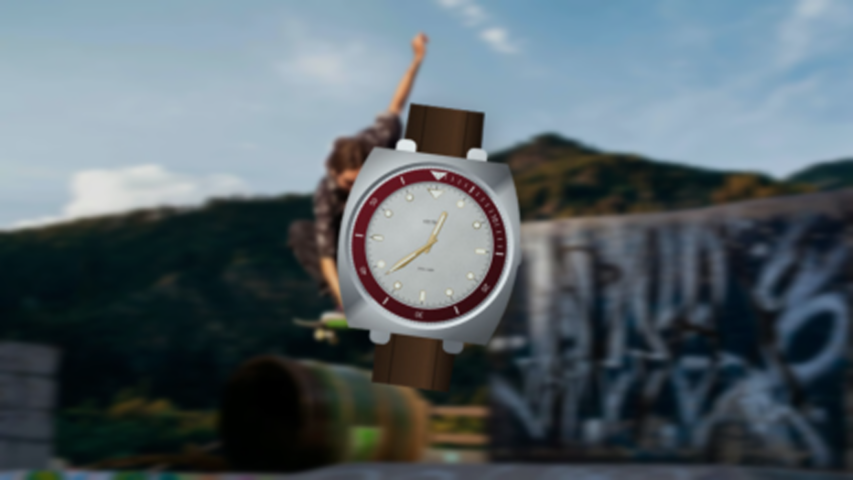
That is h=12 m=38
